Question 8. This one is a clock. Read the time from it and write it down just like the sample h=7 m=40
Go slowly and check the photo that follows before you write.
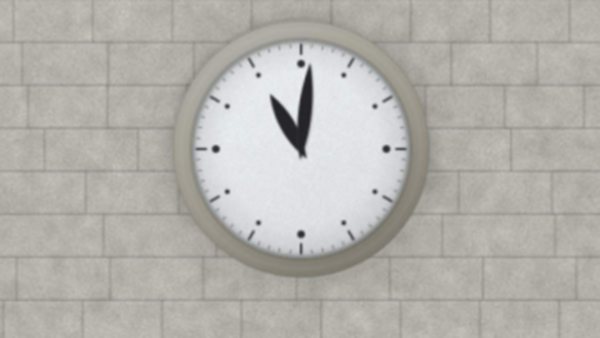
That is h=11 m=1
